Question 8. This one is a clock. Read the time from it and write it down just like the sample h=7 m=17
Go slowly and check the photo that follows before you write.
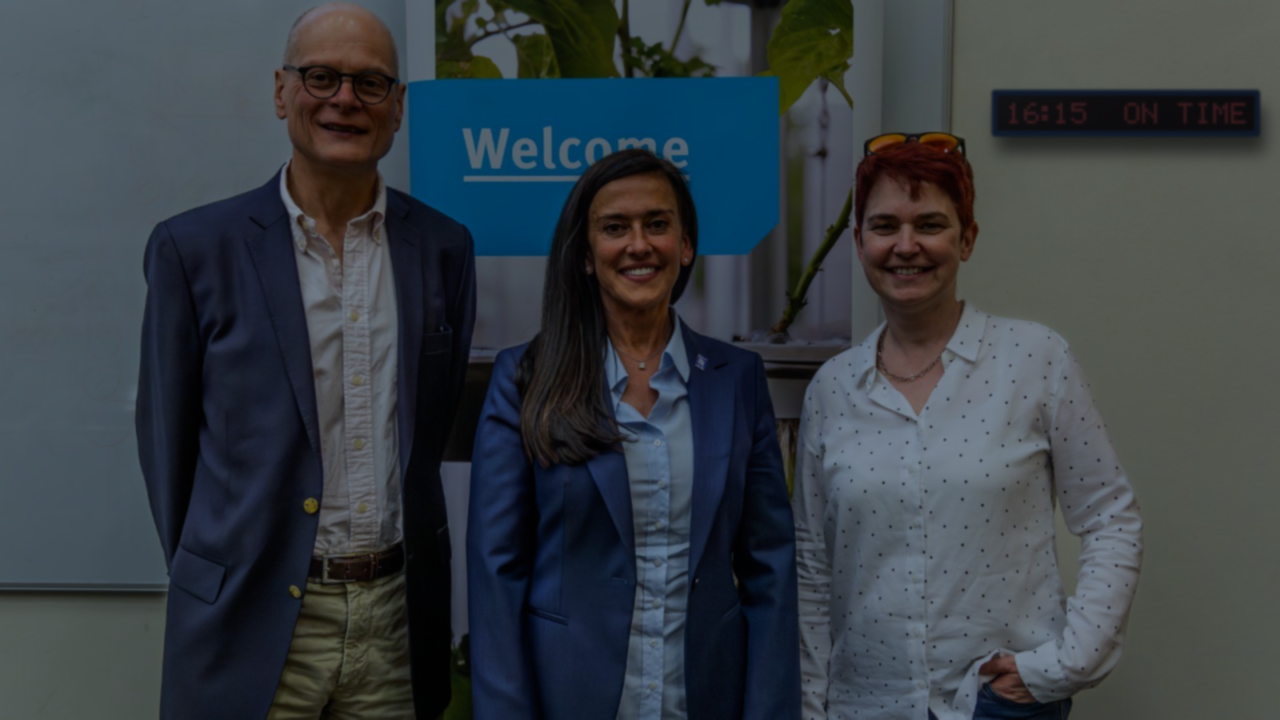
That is h=16 m=15
